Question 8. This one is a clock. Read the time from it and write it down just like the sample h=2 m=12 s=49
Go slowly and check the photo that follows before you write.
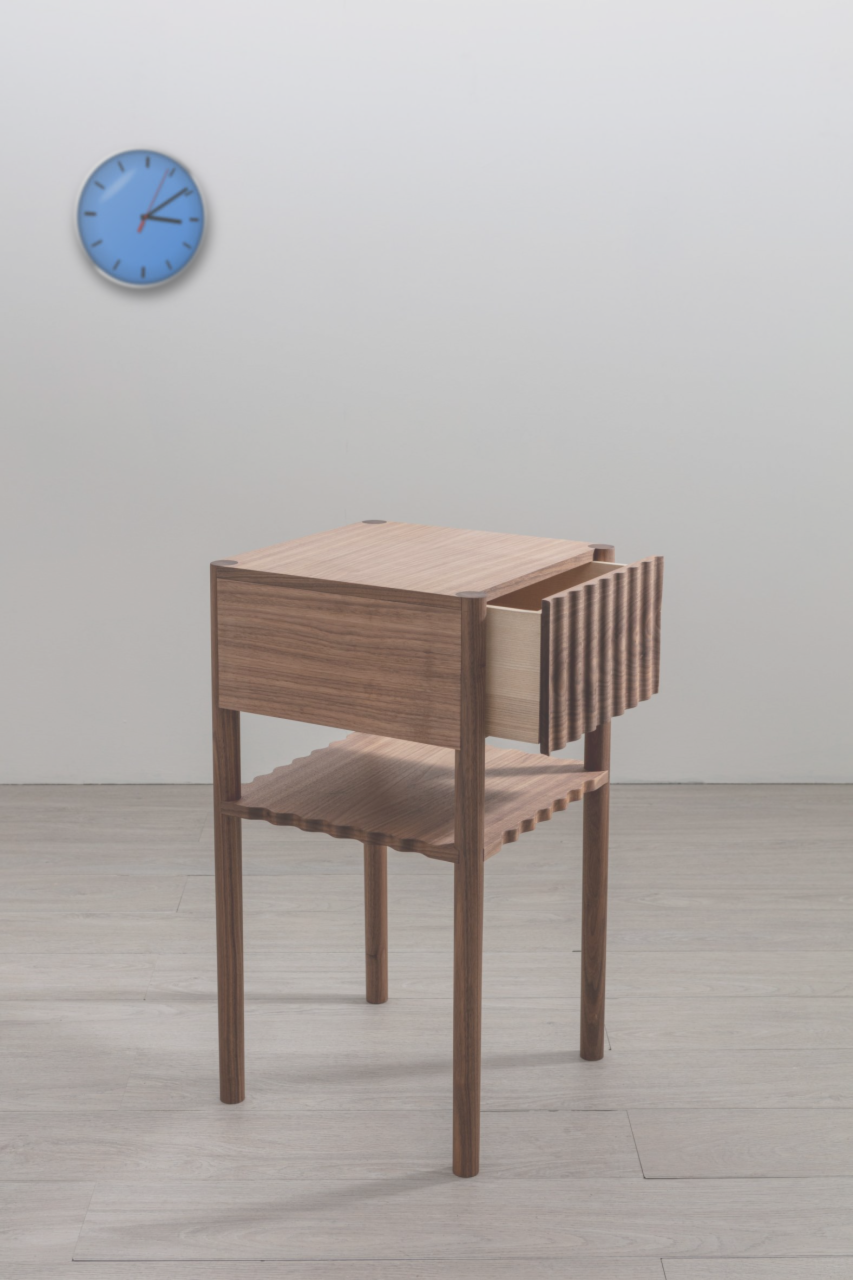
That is h=3 m=9 s=4
